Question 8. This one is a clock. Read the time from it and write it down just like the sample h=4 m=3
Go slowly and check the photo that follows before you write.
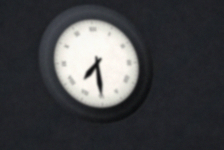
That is h=7 m=30
